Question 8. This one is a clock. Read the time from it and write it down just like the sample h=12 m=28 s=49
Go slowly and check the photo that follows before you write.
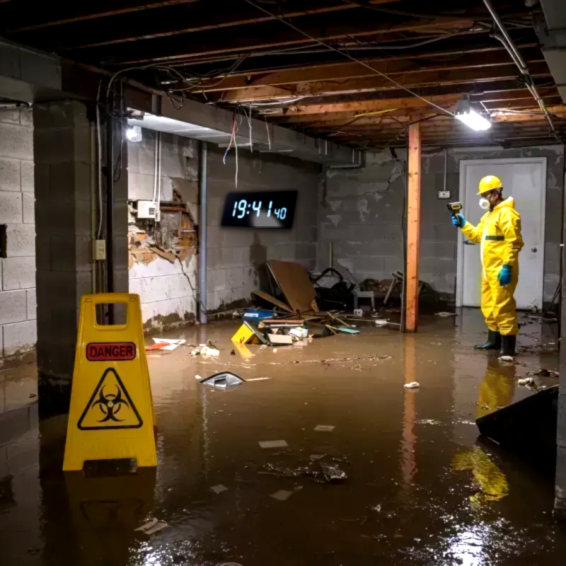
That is h=19 m=41 s=40
